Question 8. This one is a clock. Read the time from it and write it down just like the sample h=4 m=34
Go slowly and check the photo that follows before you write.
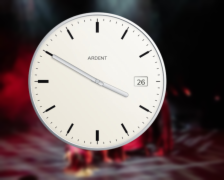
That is h=3 m=50
